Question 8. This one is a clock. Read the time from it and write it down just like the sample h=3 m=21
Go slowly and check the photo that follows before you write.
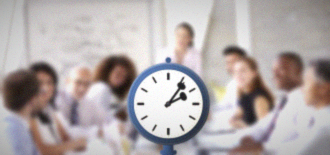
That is h=2 m=6
